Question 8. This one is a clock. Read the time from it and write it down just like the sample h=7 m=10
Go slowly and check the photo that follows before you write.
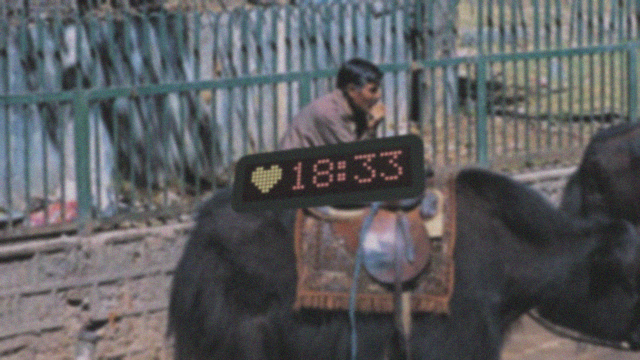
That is h=18 m=33
